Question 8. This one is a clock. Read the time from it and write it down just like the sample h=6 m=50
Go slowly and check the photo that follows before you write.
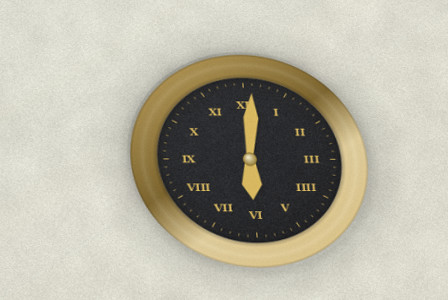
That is h=6 m=1
